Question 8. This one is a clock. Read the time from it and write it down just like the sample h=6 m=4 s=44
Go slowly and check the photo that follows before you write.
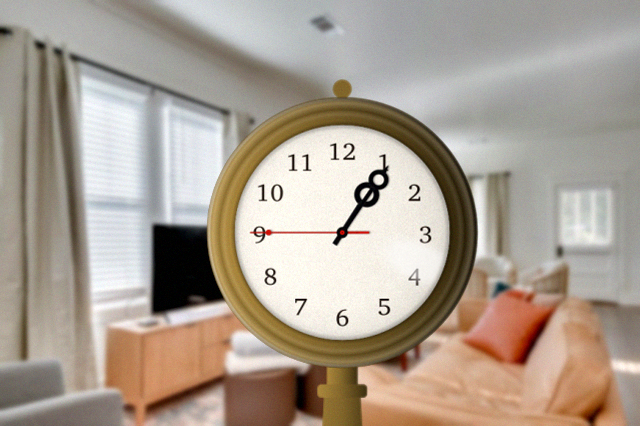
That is h=1 m=5 s=45
